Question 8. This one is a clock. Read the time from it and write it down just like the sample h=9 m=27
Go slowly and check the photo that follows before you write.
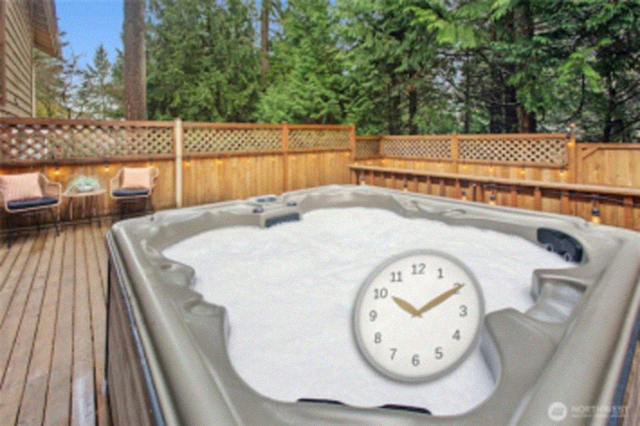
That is h=10 m=10
